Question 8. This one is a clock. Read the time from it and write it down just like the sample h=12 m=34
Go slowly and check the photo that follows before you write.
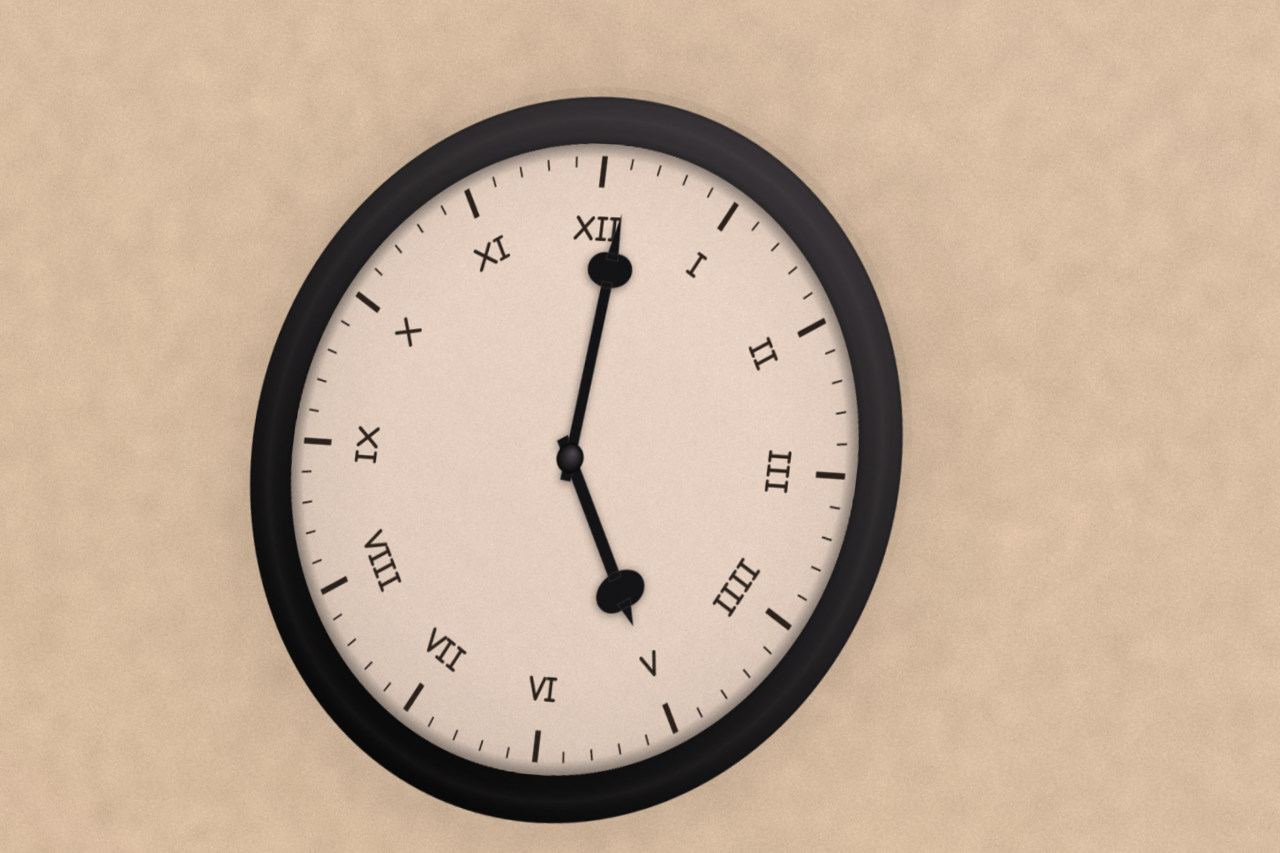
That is h=5 m=1
